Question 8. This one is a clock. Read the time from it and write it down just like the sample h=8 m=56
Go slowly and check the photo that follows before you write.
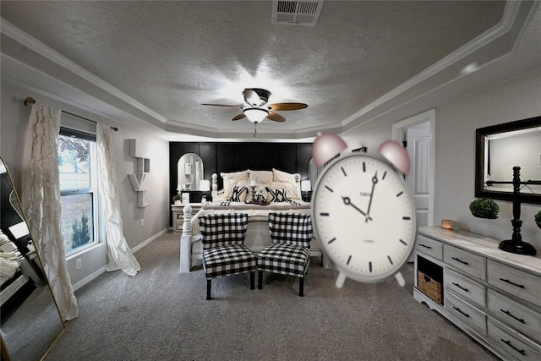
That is h=10 m=3
